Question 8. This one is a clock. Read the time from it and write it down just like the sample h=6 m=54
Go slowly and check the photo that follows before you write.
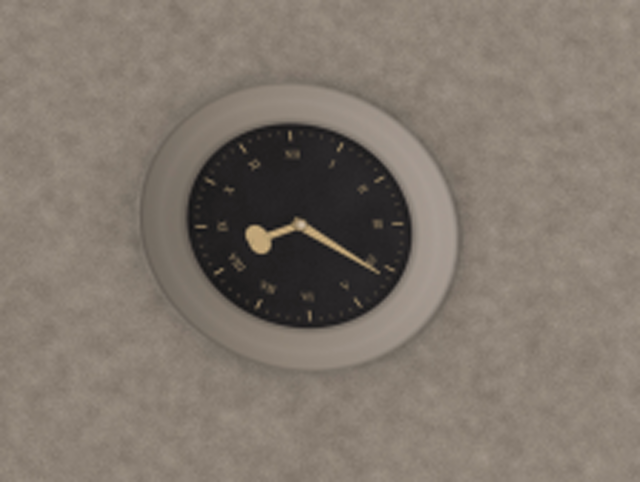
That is h=8 m=21
